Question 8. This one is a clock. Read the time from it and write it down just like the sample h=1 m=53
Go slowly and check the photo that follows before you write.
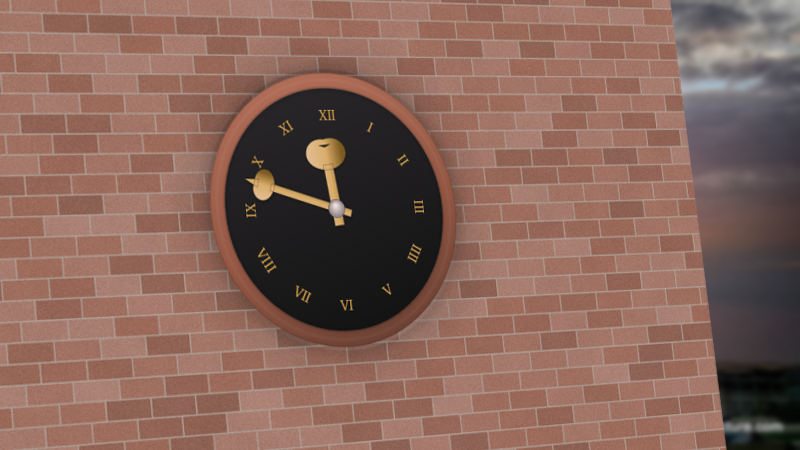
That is h=11 m=48
